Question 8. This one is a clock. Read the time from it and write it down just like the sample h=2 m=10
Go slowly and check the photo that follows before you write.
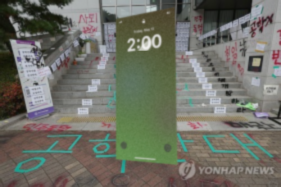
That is h=2 m=0
